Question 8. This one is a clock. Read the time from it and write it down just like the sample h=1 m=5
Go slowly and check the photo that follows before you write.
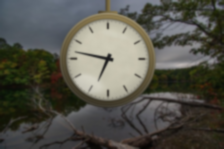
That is h=6 m=47
